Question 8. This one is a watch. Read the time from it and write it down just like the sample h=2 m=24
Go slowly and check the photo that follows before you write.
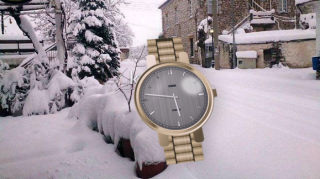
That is h=5 m=47
